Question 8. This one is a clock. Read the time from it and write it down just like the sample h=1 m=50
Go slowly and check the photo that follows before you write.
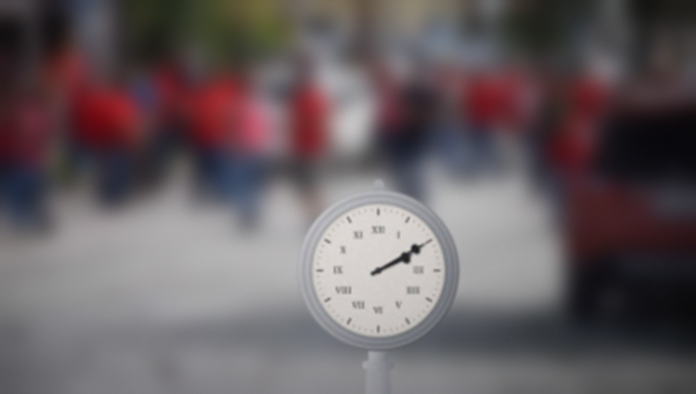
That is h=2 m=10
